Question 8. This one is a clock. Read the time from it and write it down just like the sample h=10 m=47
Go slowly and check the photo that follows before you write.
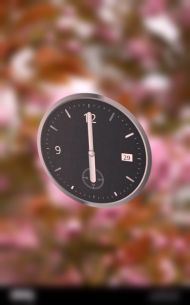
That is h=6 m=0
